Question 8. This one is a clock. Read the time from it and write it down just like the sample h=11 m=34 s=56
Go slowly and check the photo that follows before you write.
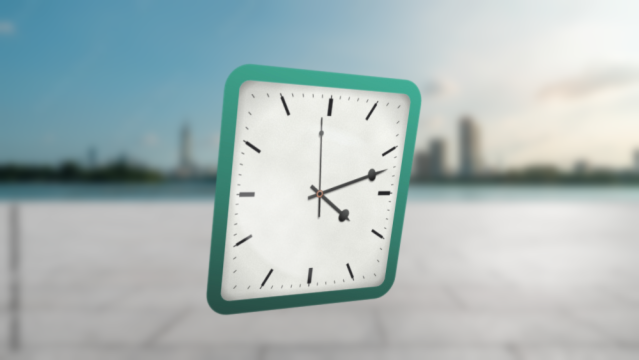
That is h=4 m=11 s=59
